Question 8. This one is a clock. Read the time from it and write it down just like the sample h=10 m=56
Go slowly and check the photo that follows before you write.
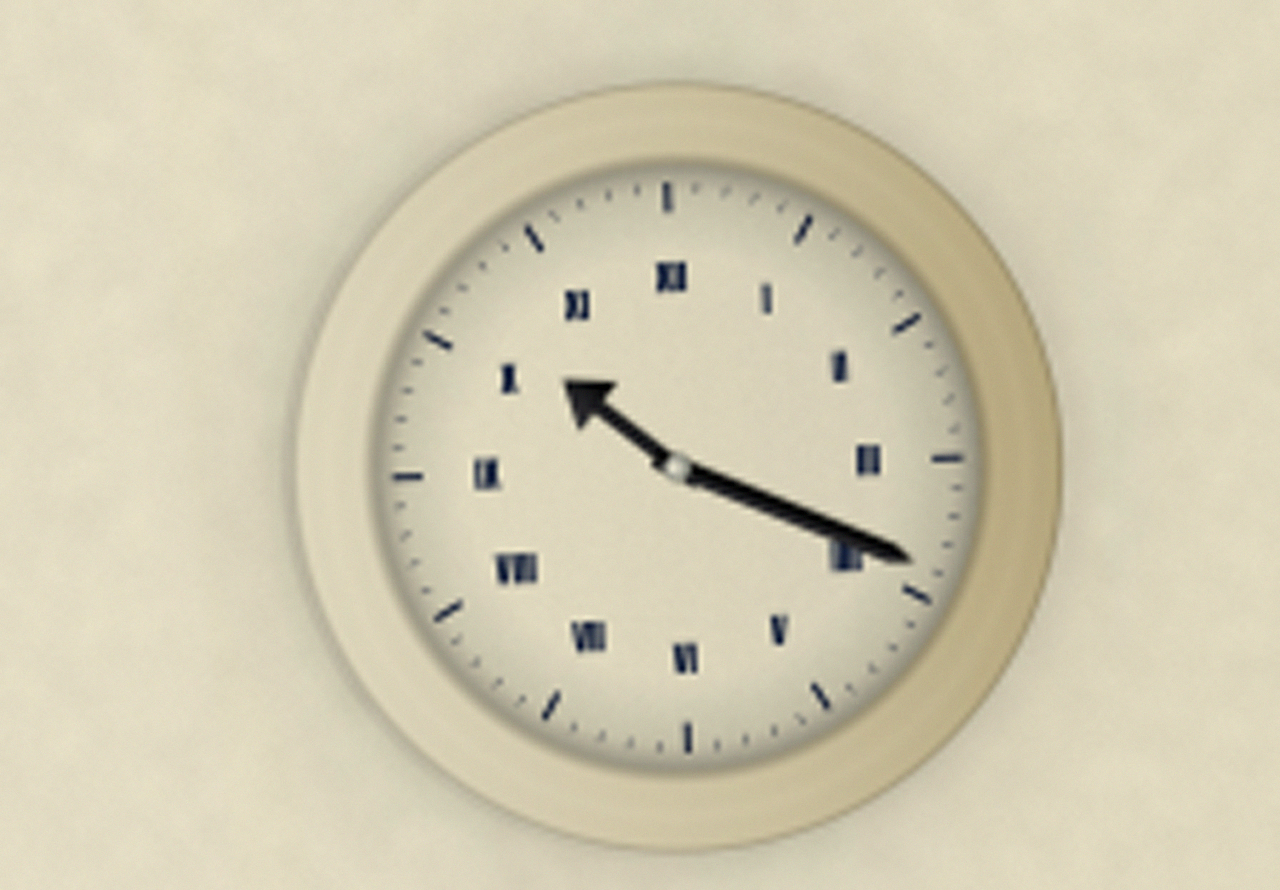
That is h=10 m=19
